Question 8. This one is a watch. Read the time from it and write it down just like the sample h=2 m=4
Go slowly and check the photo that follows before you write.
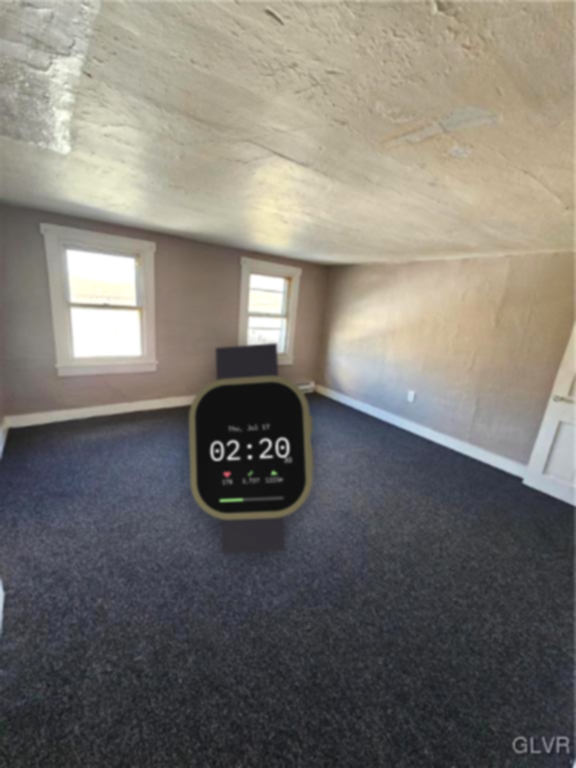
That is h=2 m=20
